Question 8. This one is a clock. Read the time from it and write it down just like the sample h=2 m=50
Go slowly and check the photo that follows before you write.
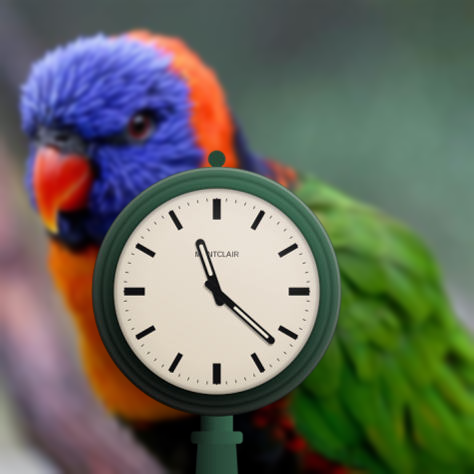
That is h=11 m=22
